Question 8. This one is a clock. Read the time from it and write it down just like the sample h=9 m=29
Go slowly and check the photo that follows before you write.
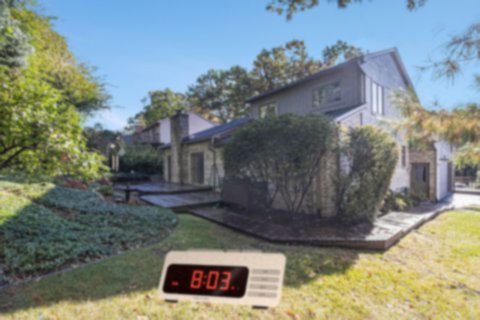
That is h=8 m=3
